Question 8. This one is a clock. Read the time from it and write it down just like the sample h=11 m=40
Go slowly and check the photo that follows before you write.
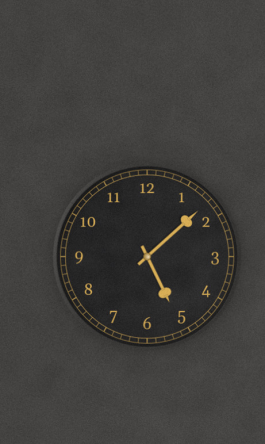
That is h=5 m=8
